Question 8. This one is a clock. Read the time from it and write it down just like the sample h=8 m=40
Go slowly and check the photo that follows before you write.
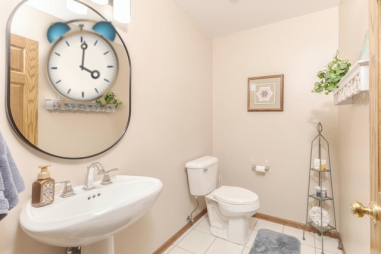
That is h=4 m=1
